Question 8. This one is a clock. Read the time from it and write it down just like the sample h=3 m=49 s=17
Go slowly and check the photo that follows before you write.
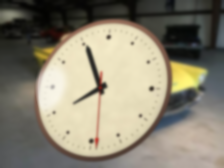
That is h=7 m=55 s=29
